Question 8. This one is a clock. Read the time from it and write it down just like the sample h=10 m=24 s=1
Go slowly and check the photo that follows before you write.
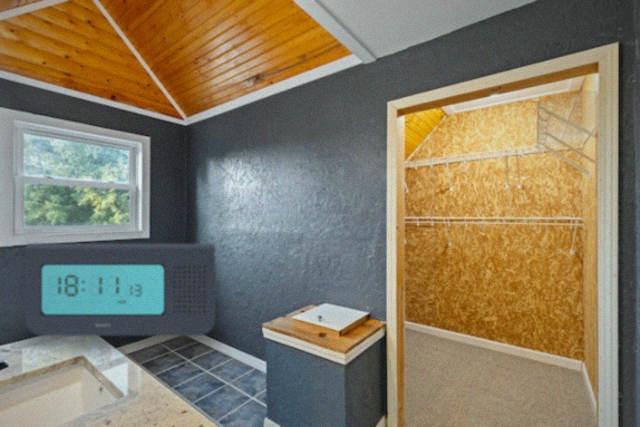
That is h=18 m=11 s=13
